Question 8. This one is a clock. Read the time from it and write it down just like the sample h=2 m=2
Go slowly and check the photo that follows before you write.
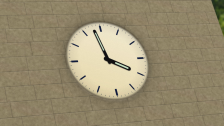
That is h=3 m=58
